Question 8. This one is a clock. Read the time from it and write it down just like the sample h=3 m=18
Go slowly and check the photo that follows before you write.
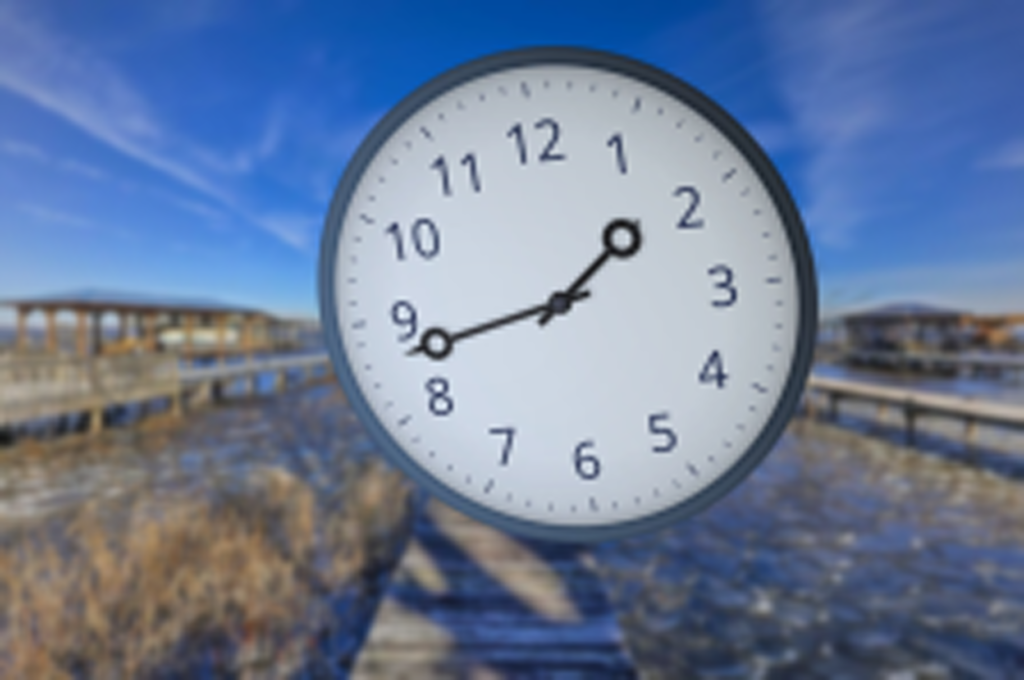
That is h=1 m=43
